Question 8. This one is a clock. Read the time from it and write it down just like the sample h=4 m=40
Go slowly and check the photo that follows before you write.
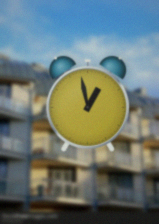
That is h=12 m=58
